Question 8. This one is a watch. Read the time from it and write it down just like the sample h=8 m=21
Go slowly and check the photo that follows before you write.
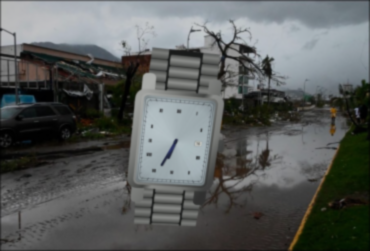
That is h=6 m=34
